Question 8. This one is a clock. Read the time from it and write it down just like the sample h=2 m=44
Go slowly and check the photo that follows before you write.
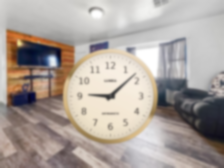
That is h=9 m=8
